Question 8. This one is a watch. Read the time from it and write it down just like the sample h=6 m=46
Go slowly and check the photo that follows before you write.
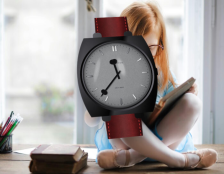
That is h=11 m=37
